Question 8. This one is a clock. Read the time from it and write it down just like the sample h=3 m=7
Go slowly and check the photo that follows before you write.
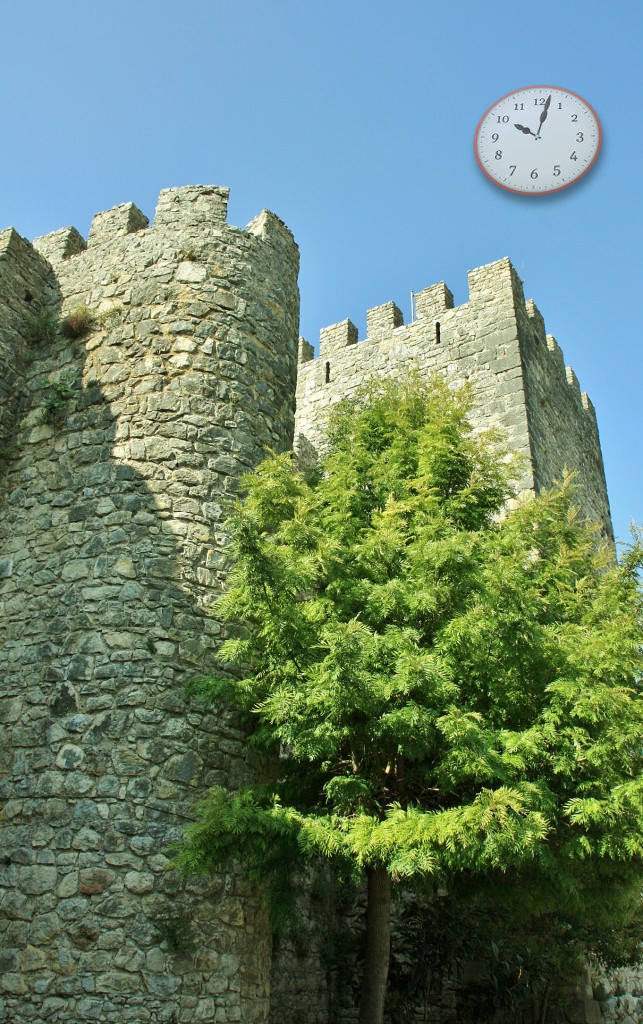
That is h=10 m=2
